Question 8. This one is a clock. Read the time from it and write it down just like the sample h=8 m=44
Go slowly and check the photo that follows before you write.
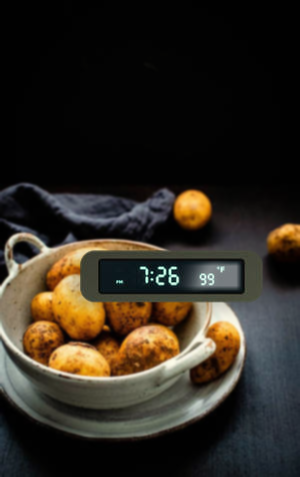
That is h=7 m=26
